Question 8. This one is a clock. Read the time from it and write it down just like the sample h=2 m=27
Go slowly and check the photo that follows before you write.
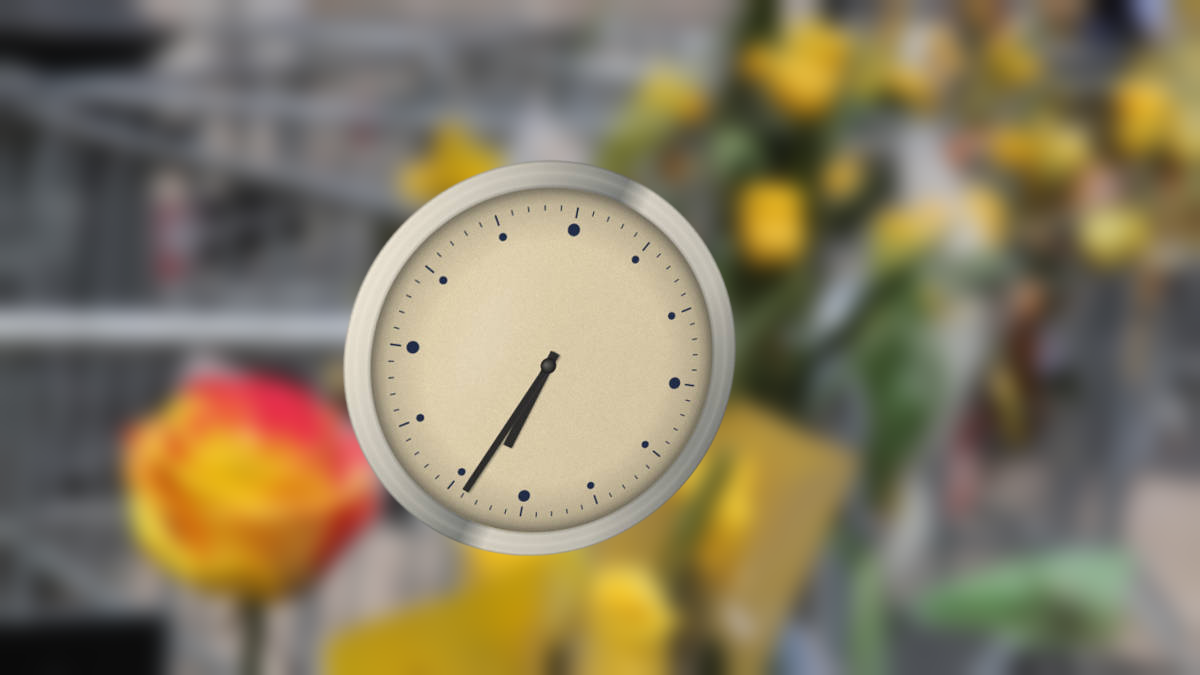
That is h=6 m=34
